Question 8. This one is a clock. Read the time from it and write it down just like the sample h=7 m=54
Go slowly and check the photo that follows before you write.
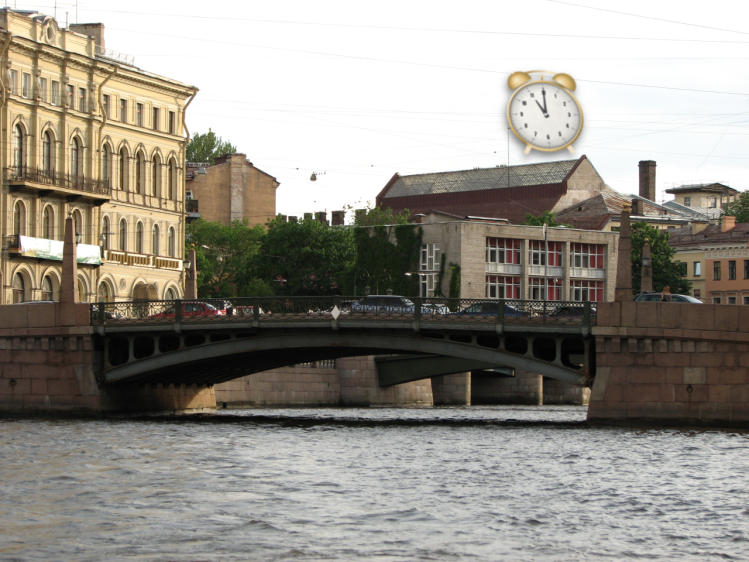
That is h=11 m=0
